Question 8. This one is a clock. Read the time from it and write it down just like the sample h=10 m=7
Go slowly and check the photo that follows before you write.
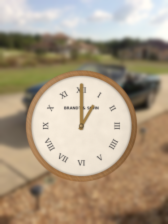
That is h=1 m=0
